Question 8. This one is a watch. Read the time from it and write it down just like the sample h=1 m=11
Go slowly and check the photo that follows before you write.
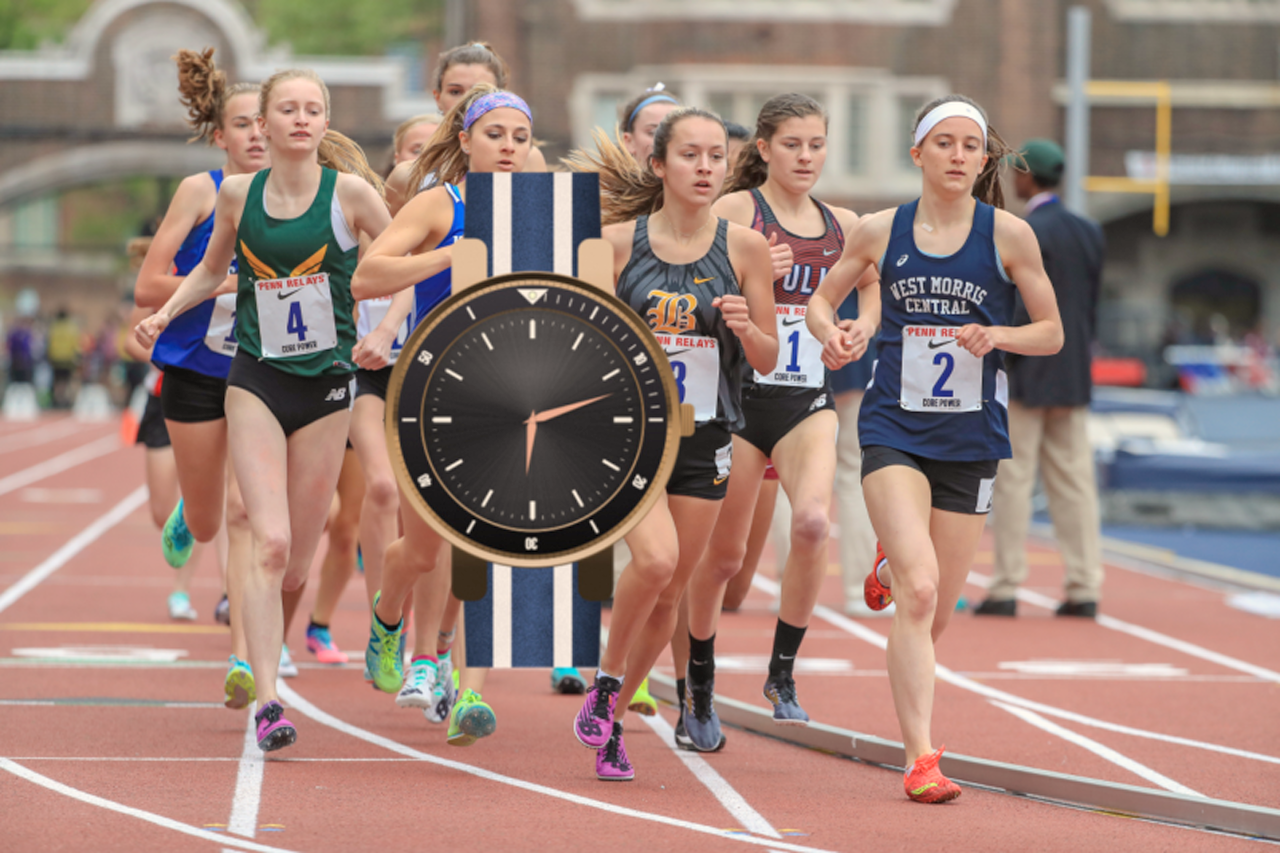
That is h=6 m=12
